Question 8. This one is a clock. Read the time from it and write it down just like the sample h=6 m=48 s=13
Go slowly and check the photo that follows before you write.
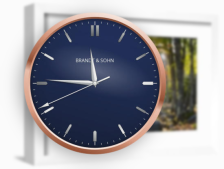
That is h=11 m=45 s=41
